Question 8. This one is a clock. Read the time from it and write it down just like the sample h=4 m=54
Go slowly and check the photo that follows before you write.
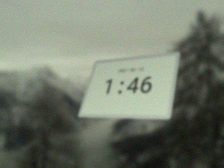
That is h=1 m=46
